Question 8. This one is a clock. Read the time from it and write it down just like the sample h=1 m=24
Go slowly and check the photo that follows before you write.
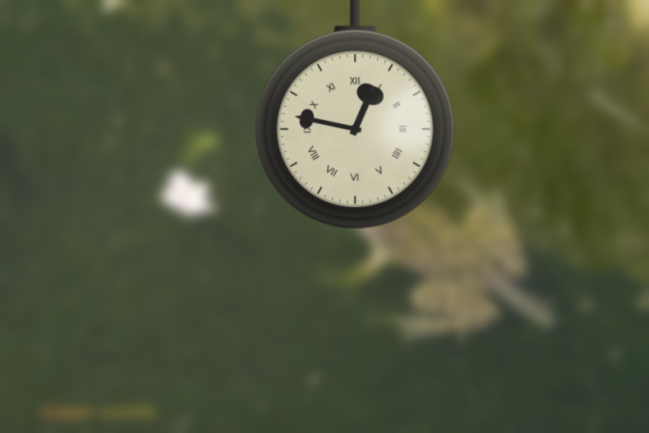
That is h=12 m=47
